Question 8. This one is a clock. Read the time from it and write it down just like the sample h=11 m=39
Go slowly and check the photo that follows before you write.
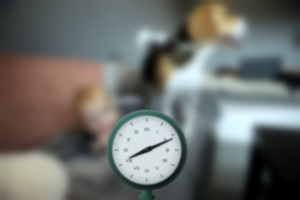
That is h=8 m=11
